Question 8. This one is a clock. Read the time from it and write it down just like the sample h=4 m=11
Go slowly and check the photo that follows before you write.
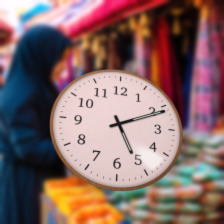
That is h=5 m=11
